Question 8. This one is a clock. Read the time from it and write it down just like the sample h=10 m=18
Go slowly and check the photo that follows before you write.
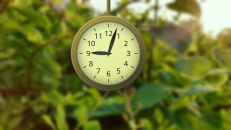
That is h=9 m=3
